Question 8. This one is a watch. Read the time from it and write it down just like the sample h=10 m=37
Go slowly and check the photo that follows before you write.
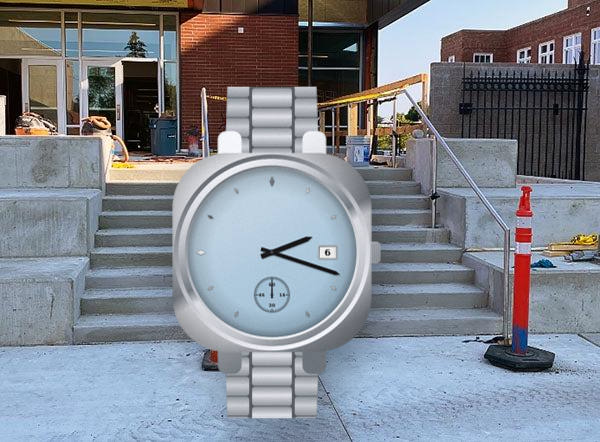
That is h=2 m=18
